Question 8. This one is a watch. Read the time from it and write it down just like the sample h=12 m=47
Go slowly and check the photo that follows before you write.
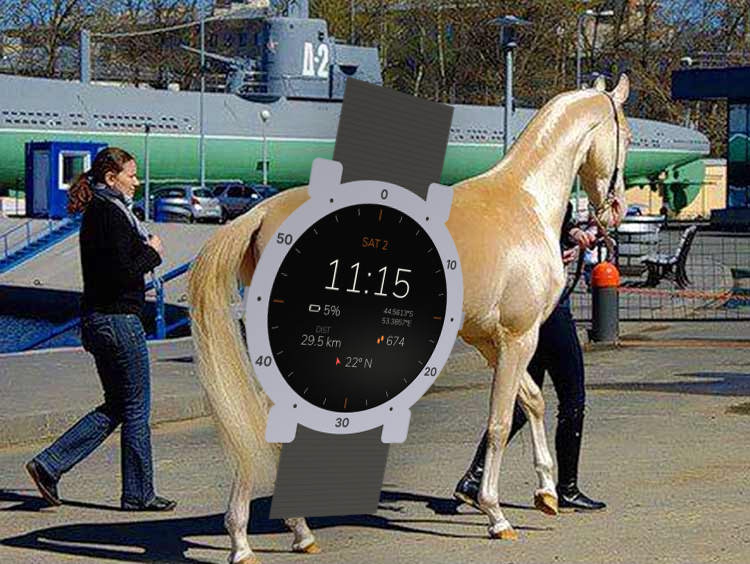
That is h=11 m=15
